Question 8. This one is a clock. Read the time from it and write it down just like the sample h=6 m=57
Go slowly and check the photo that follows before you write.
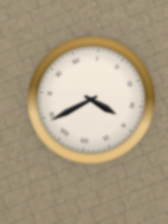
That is h=4 m=44
